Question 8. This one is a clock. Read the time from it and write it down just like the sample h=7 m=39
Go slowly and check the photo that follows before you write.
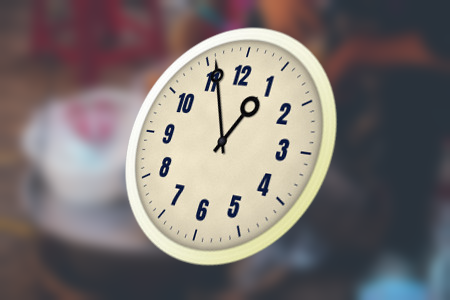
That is h=12 m=56
